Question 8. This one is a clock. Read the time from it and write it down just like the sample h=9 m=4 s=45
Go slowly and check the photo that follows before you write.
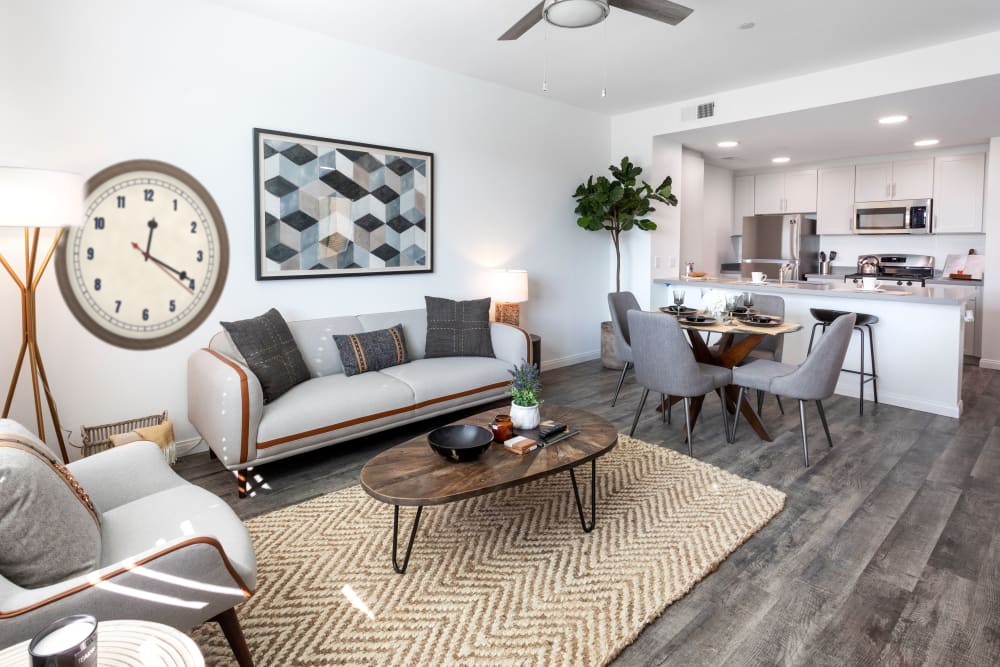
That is h=12 m=19 s=21
